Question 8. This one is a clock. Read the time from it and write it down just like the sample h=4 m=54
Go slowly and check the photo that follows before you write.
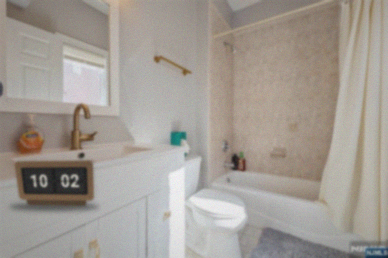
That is h=10 m=2
